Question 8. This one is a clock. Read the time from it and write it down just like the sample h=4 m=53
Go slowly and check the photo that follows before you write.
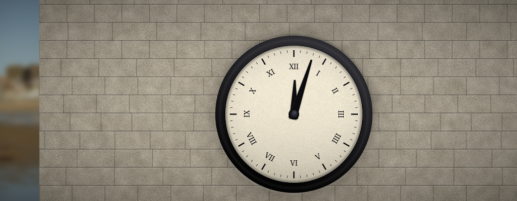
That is h=12 m=3
